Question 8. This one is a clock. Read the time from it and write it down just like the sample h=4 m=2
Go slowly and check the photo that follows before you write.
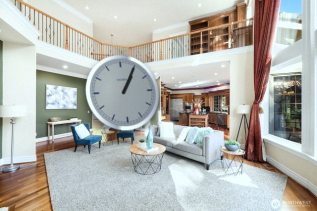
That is h=1 m=5
